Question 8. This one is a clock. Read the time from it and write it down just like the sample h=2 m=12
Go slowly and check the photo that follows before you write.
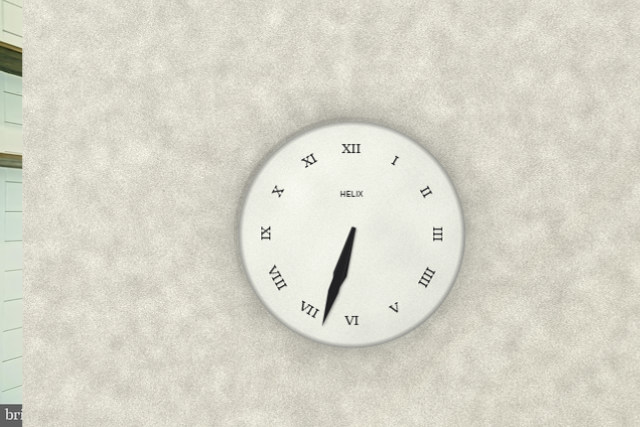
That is h=6 m=33
